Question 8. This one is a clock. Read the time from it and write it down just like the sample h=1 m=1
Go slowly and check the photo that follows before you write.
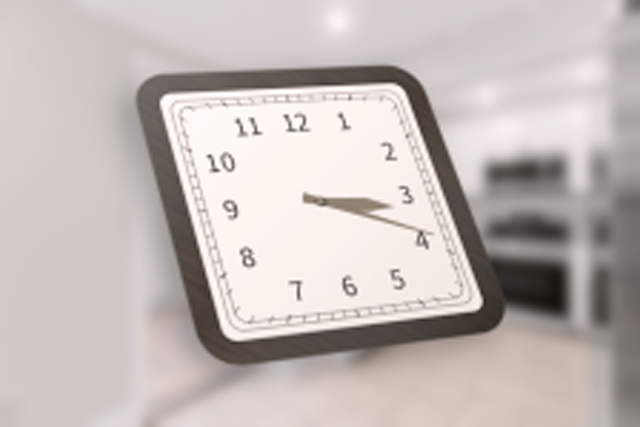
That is h=3 m=19
